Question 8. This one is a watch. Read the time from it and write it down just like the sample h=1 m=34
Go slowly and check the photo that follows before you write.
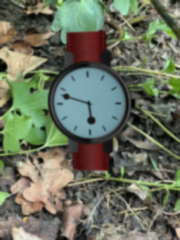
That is h=5 m=48
